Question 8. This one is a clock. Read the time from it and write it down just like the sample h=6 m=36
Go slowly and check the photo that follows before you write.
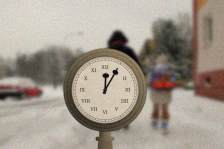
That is h=12 m=5
